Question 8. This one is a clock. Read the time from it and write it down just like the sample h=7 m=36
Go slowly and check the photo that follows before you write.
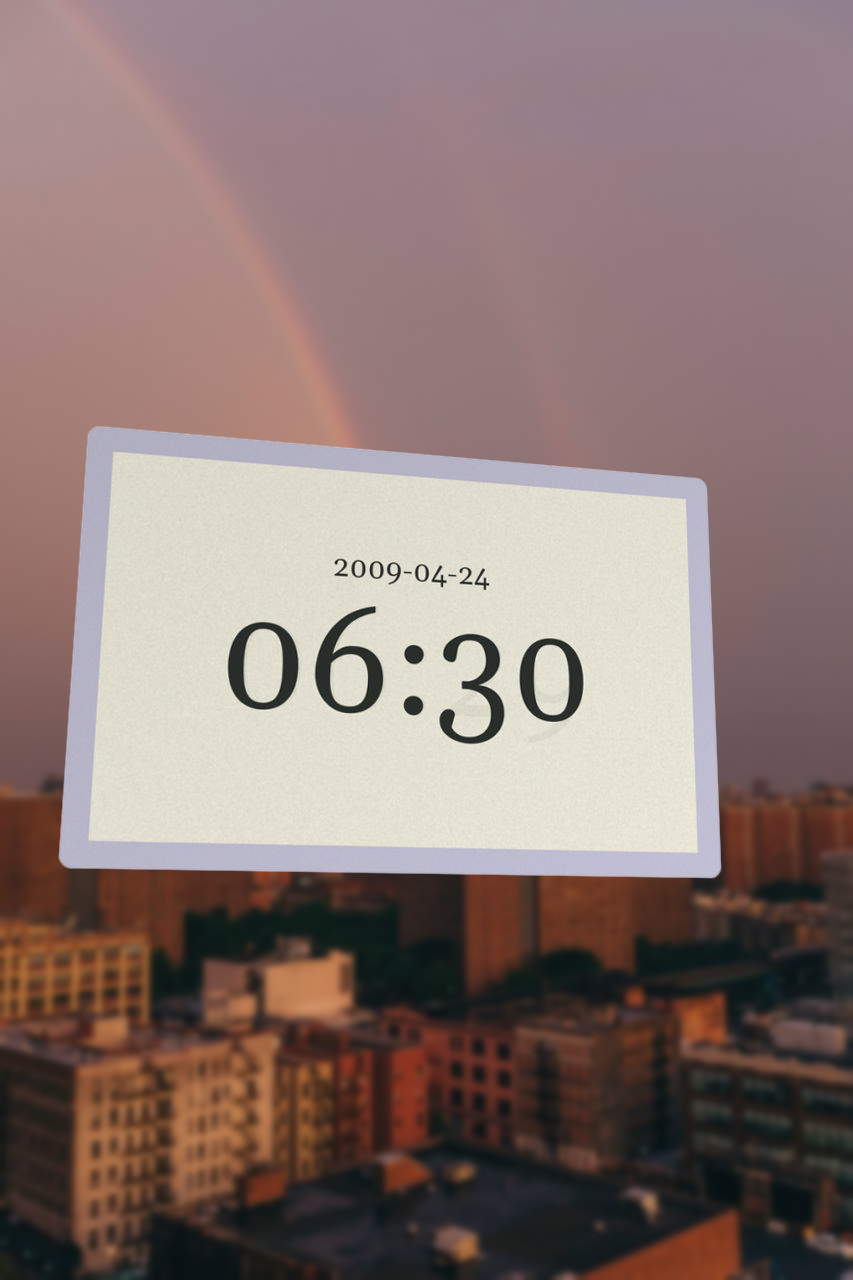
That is h=6 m=30
